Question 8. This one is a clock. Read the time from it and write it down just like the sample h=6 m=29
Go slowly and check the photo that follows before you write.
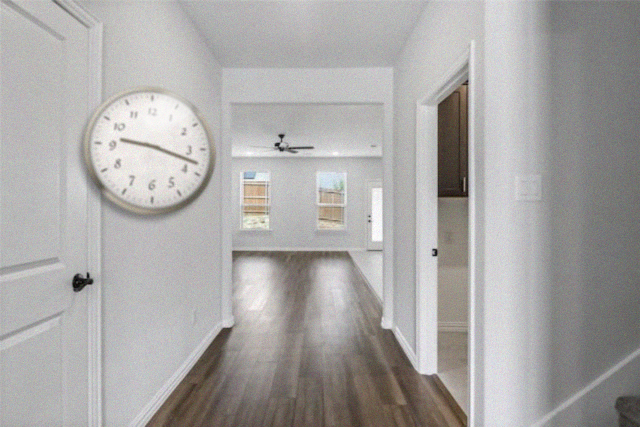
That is h=9 m=18
